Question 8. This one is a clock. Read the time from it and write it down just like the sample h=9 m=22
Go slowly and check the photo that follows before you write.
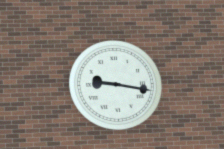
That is h=9 m=17
